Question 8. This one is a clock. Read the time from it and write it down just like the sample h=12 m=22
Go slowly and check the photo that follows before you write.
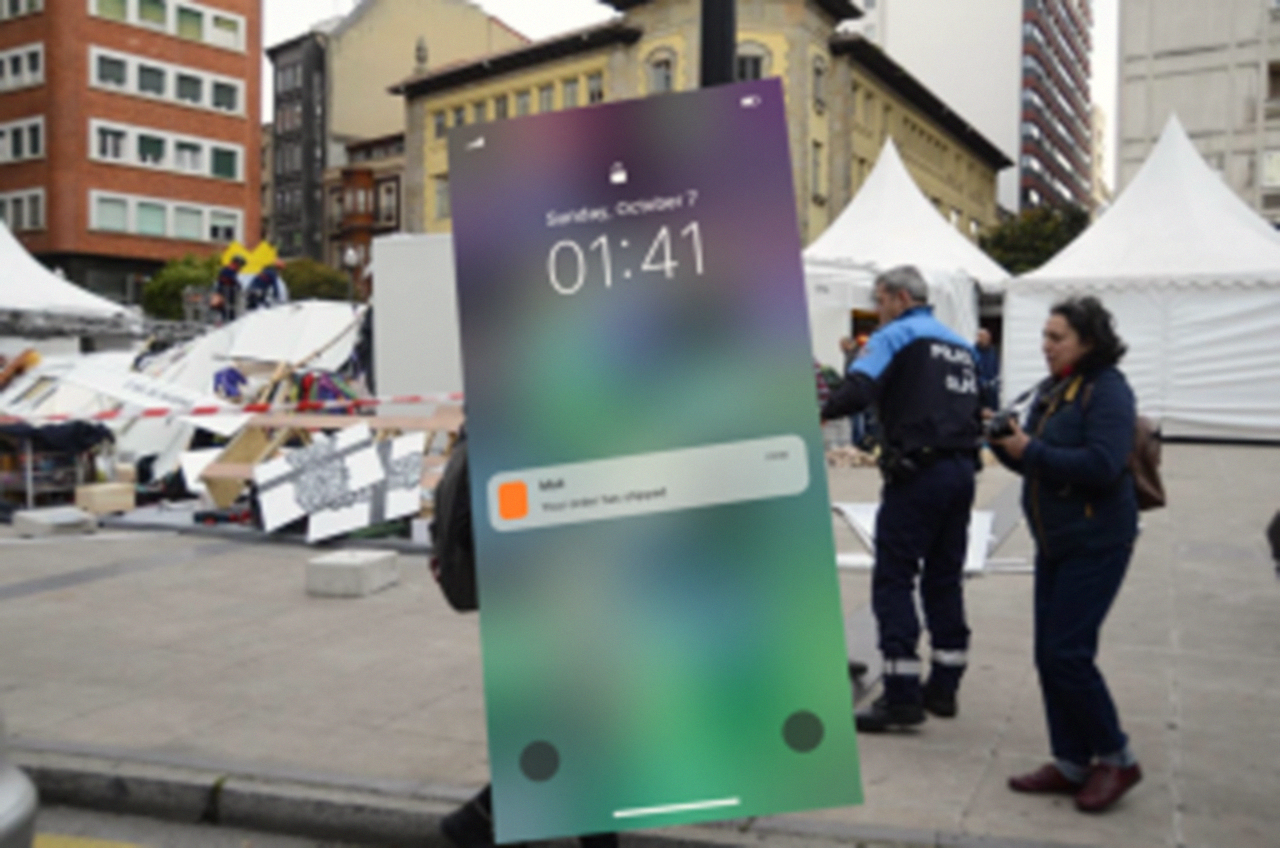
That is h=1 m=41
